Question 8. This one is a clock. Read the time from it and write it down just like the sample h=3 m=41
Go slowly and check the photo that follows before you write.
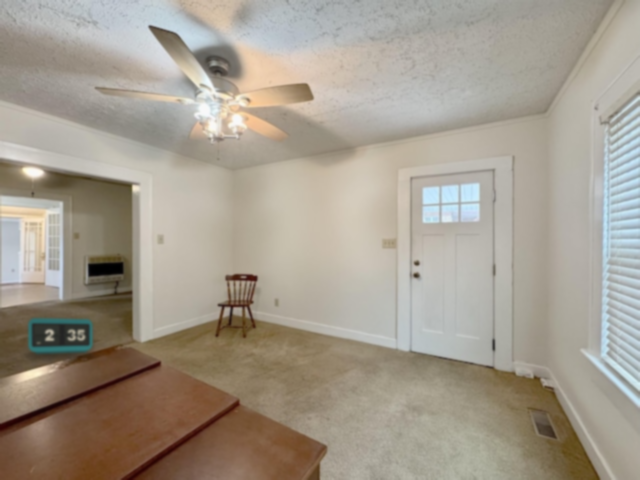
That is h=2 m=35
